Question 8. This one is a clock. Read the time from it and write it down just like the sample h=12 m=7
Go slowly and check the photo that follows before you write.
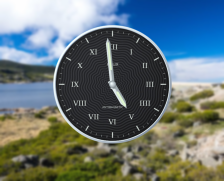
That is h=4 m=59
